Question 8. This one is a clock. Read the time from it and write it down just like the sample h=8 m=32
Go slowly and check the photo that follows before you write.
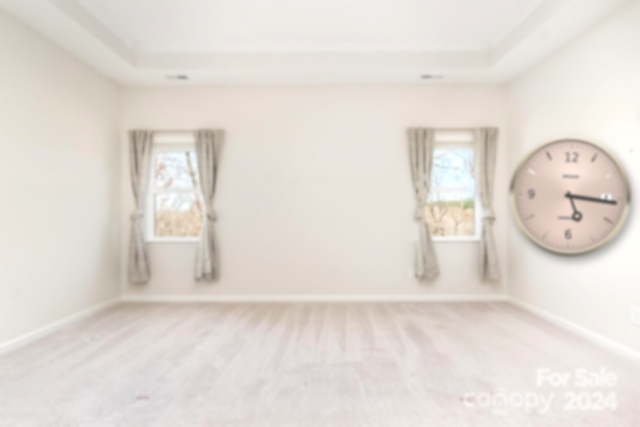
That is h=5 m=16
